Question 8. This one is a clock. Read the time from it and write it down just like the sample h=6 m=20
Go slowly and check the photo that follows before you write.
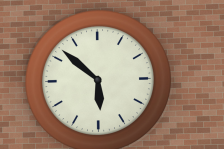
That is h=5 m=52
